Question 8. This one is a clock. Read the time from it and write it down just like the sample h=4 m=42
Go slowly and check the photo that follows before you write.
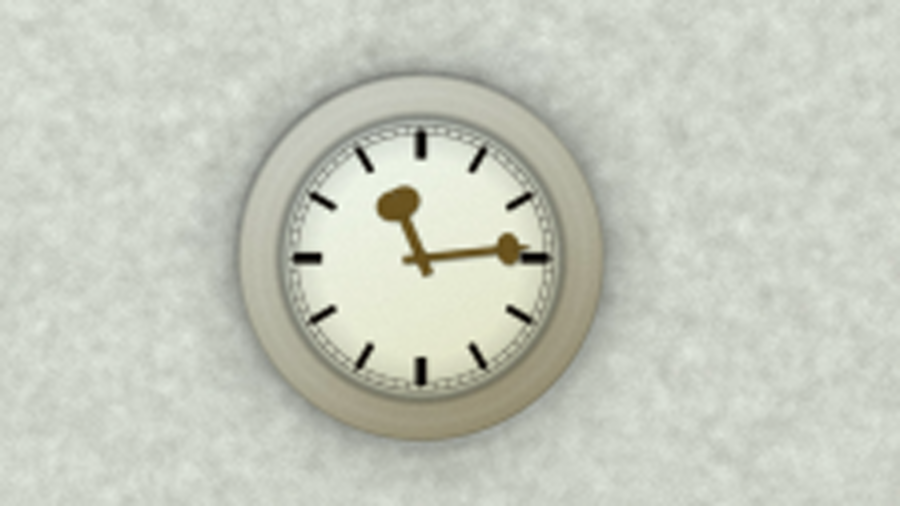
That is h=11 m=14
